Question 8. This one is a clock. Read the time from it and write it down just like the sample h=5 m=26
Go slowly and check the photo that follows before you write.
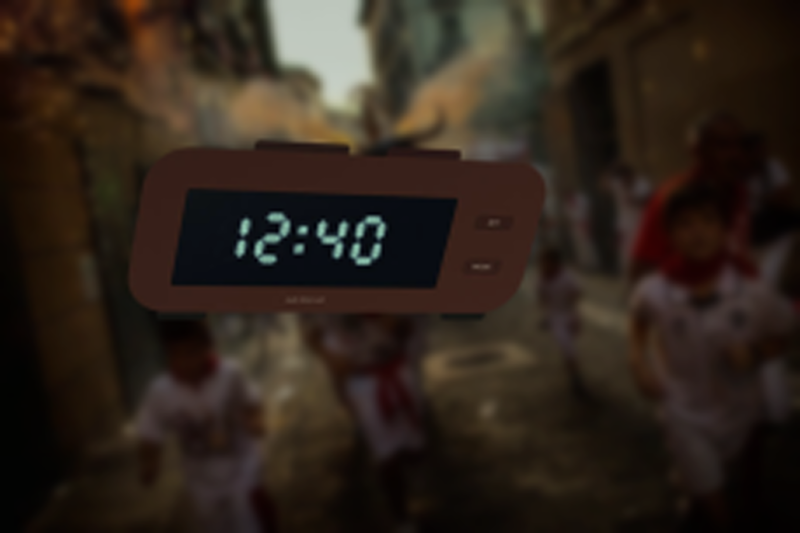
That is h=12 m=40
